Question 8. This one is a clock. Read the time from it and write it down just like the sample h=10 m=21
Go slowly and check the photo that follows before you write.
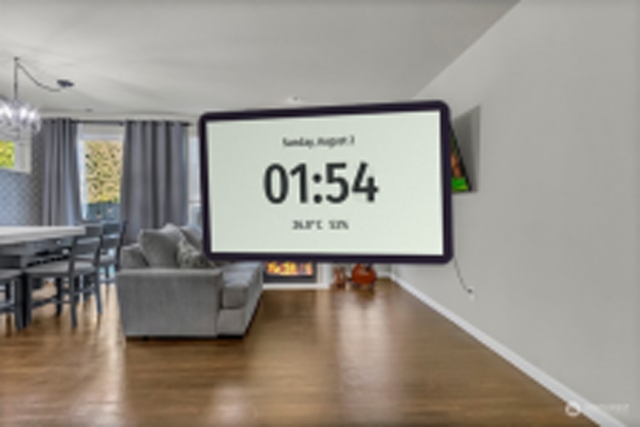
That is h=1 m=54
